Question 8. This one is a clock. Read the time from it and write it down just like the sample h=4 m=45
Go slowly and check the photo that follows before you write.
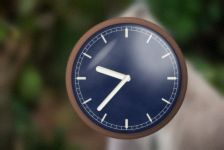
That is h=9 m=37
